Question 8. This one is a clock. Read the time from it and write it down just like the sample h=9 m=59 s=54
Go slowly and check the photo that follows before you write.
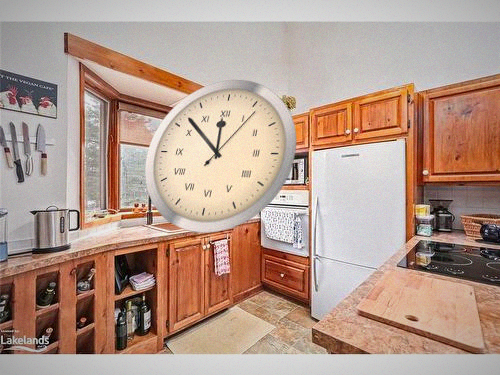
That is h=11 m=52 s=6
